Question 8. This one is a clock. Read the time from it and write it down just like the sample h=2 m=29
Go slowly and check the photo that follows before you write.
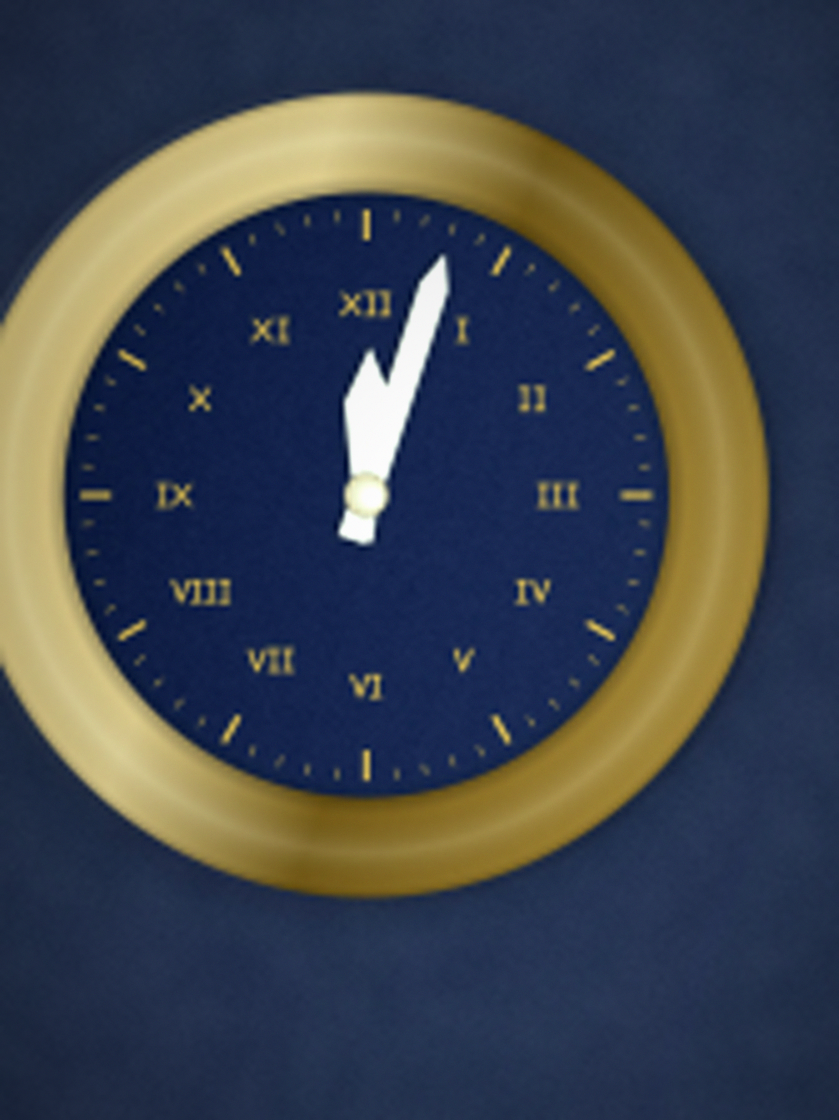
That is h=12 m=3
